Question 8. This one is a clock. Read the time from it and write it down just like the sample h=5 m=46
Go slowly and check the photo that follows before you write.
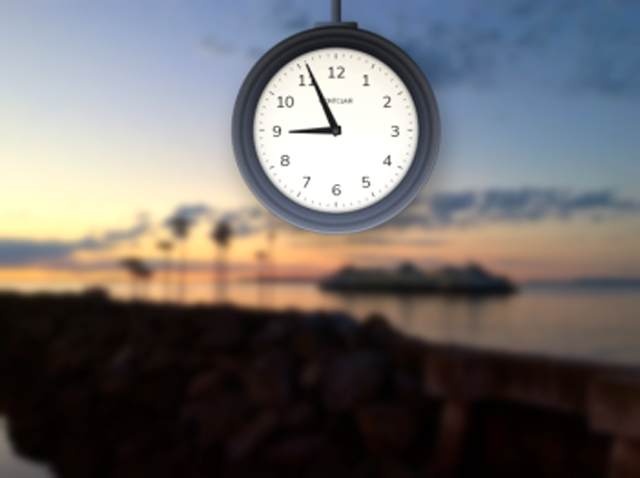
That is h=8 m=56
